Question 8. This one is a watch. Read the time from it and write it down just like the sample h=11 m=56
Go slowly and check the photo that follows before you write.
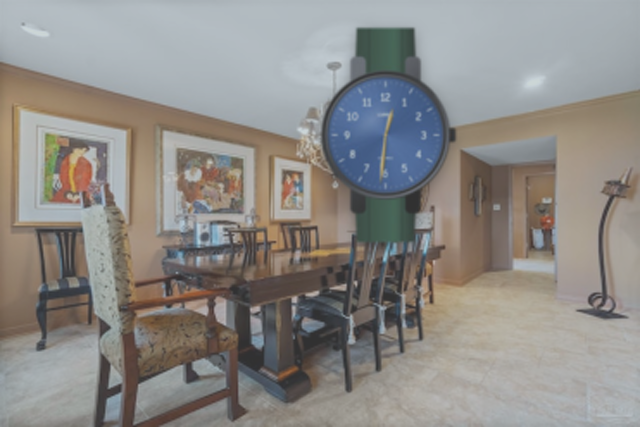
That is h=12 m=31
